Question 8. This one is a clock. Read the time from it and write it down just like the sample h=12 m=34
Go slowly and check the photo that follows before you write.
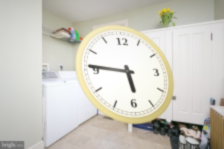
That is h=5 m=46
